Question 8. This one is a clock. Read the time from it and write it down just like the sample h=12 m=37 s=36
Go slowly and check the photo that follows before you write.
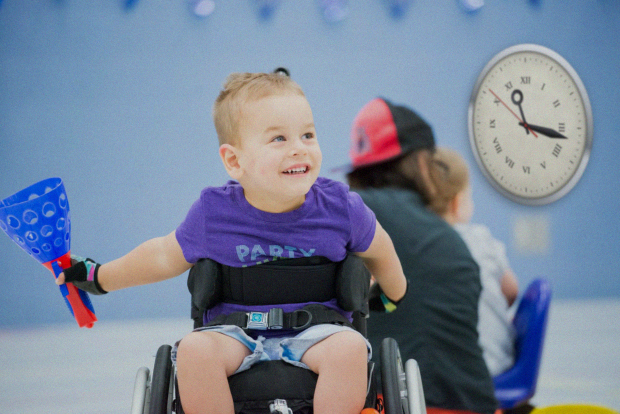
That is h=11 m=16 s=51
